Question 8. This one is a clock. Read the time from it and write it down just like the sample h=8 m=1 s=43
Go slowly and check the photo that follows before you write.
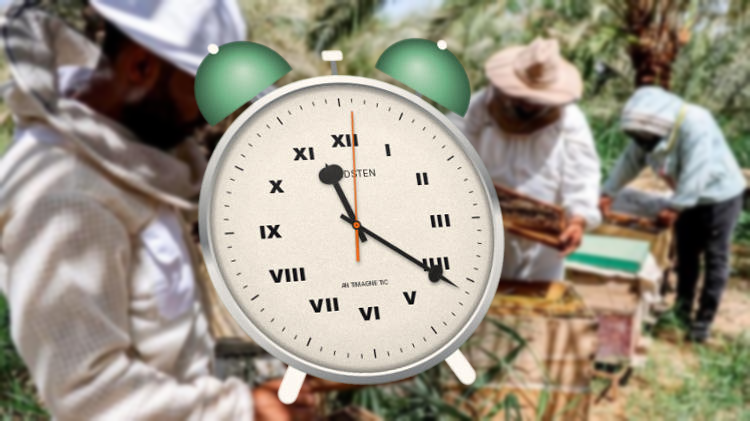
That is h=11 m=21 s=1
